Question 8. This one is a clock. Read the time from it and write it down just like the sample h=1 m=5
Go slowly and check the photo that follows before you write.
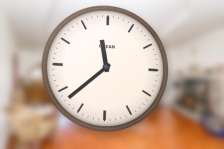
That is h=11 m=38
